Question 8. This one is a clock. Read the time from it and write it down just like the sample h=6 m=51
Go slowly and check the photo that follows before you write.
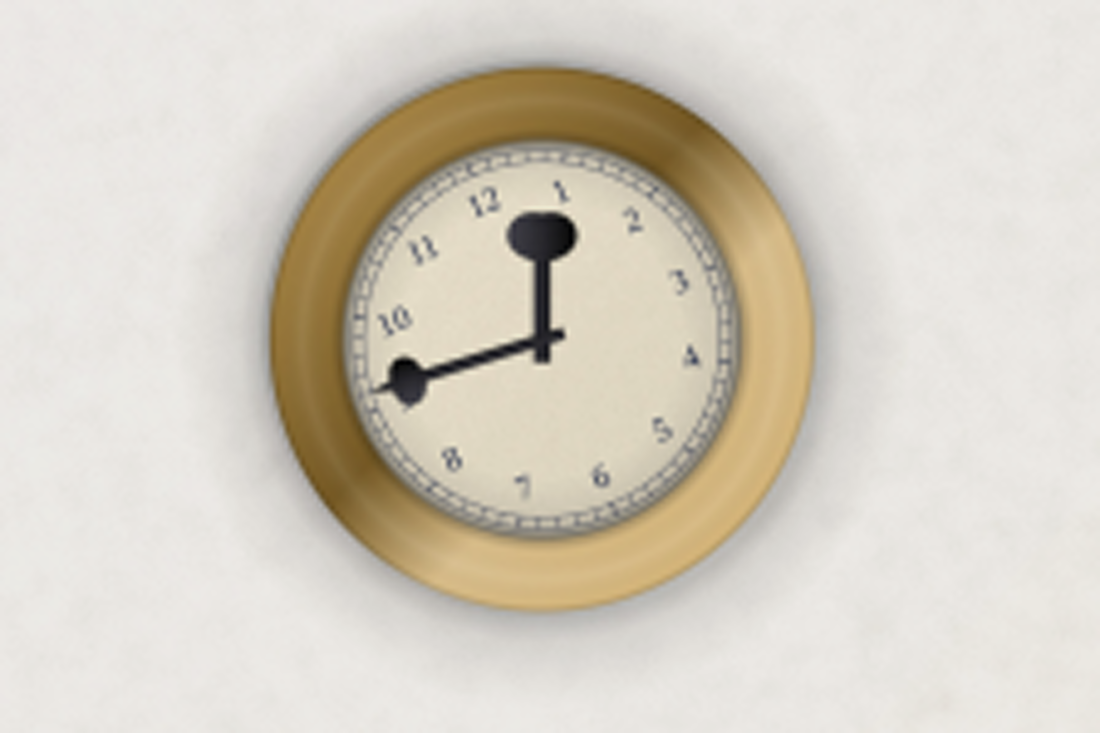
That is h=12 m=46
